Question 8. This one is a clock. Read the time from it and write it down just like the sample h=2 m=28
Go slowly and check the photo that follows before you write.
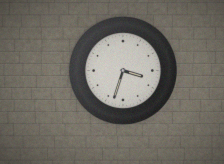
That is h=3 m=33
